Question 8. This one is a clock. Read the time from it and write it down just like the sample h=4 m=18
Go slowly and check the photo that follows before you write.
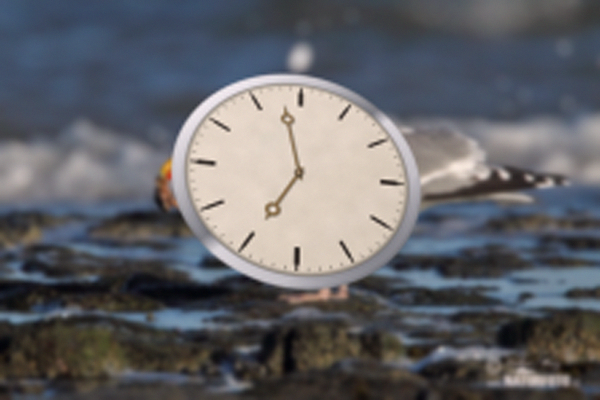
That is h=6 m=58
